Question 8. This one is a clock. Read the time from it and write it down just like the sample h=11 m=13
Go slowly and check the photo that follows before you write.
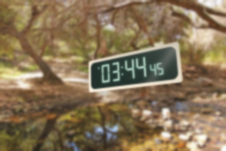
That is h=3 m=44
